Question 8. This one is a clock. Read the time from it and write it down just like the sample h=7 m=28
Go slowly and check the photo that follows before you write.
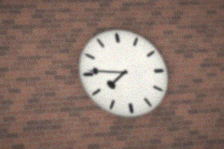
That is h=7 m=46
